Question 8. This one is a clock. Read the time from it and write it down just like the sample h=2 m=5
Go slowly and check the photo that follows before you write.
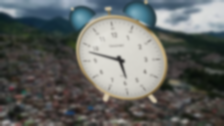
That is h=5 m=48
